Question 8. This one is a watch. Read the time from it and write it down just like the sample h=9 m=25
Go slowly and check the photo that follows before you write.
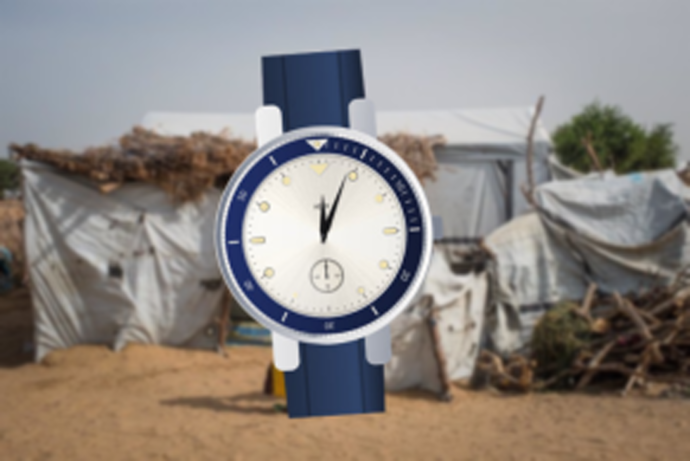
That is h=12 m=4
